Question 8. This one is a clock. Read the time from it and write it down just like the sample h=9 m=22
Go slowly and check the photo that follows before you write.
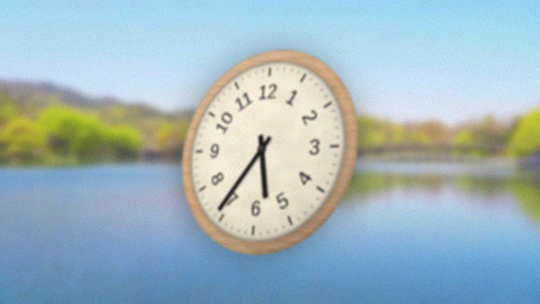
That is h=5 m=36
